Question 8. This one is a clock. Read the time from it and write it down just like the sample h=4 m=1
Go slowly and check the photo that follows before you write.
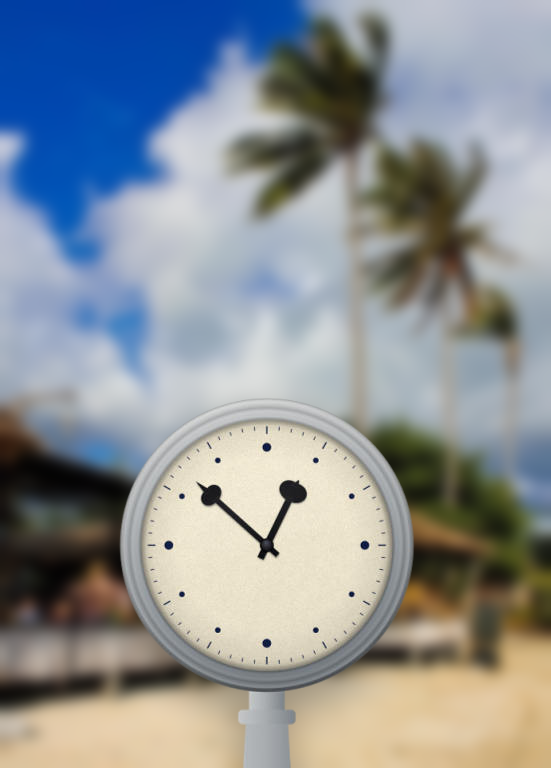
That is h=12 m=52
